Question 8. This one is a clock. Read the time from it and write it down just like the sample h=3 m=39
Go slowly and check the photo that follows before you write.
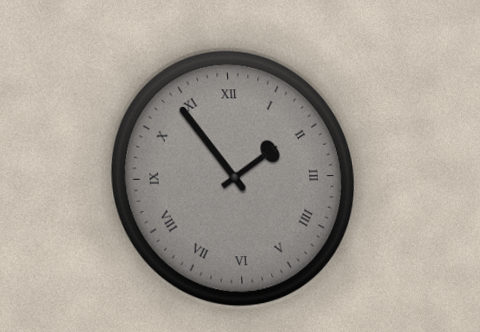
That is h=1 m=54
